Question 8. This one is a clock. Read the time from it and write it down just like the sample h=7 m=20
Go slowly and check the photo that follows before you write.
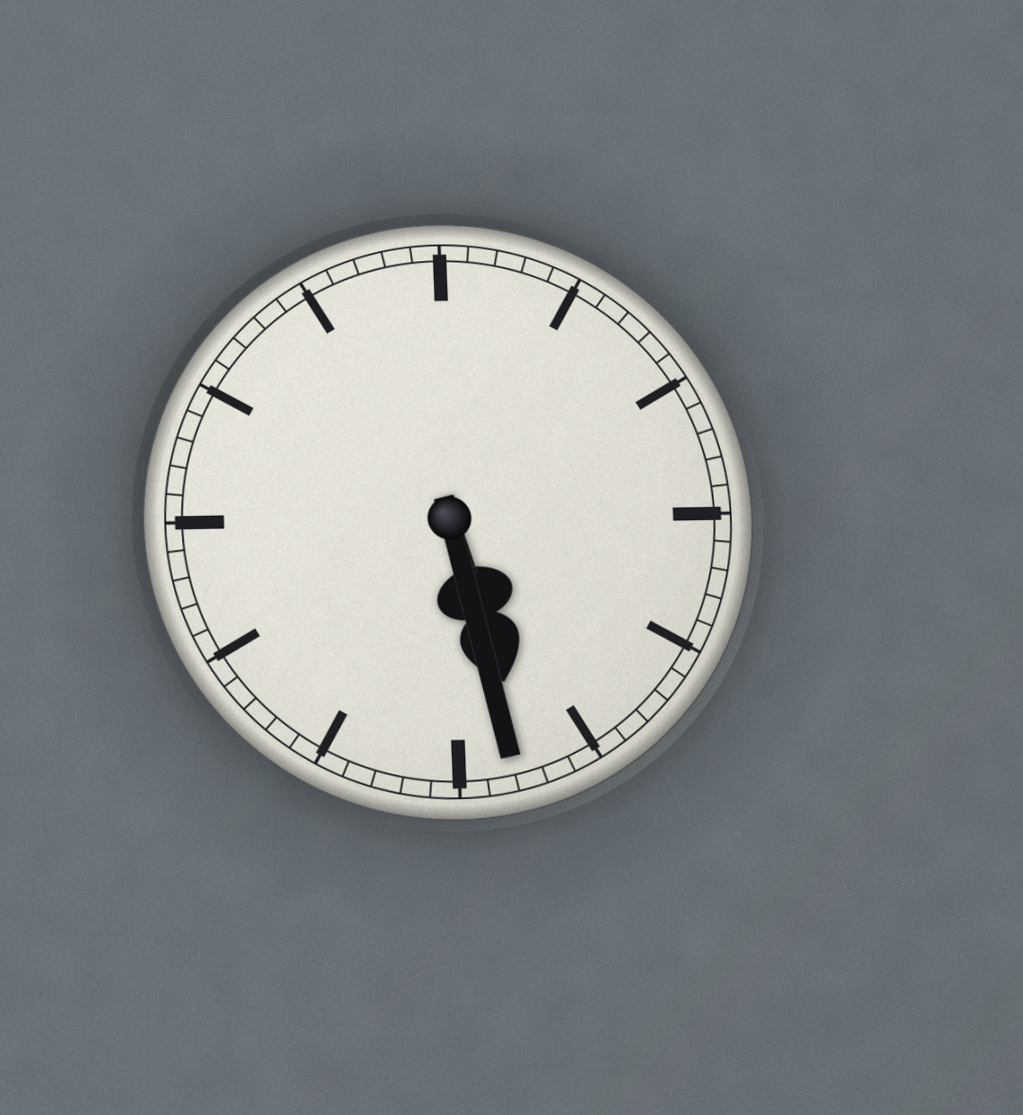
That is h=5 m=28
